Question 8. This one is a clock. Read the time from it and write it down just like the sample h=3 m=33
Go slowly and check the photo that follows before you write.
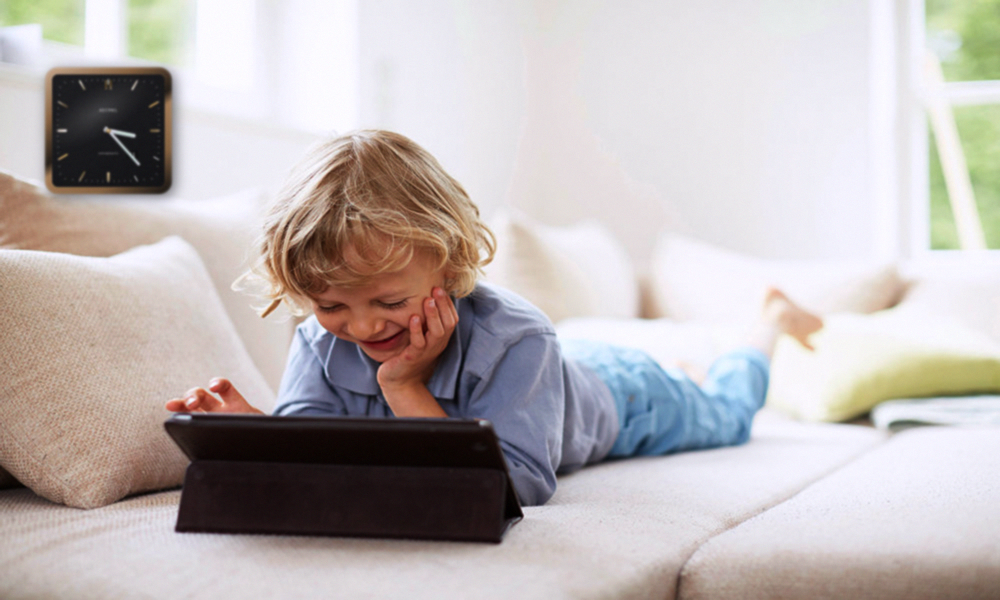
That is h=3 m=23
